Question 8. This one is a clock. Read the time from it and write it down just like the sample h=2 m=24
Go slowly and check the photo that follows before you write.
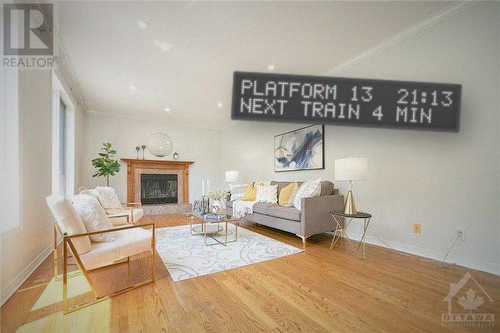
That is h=21 m=13
